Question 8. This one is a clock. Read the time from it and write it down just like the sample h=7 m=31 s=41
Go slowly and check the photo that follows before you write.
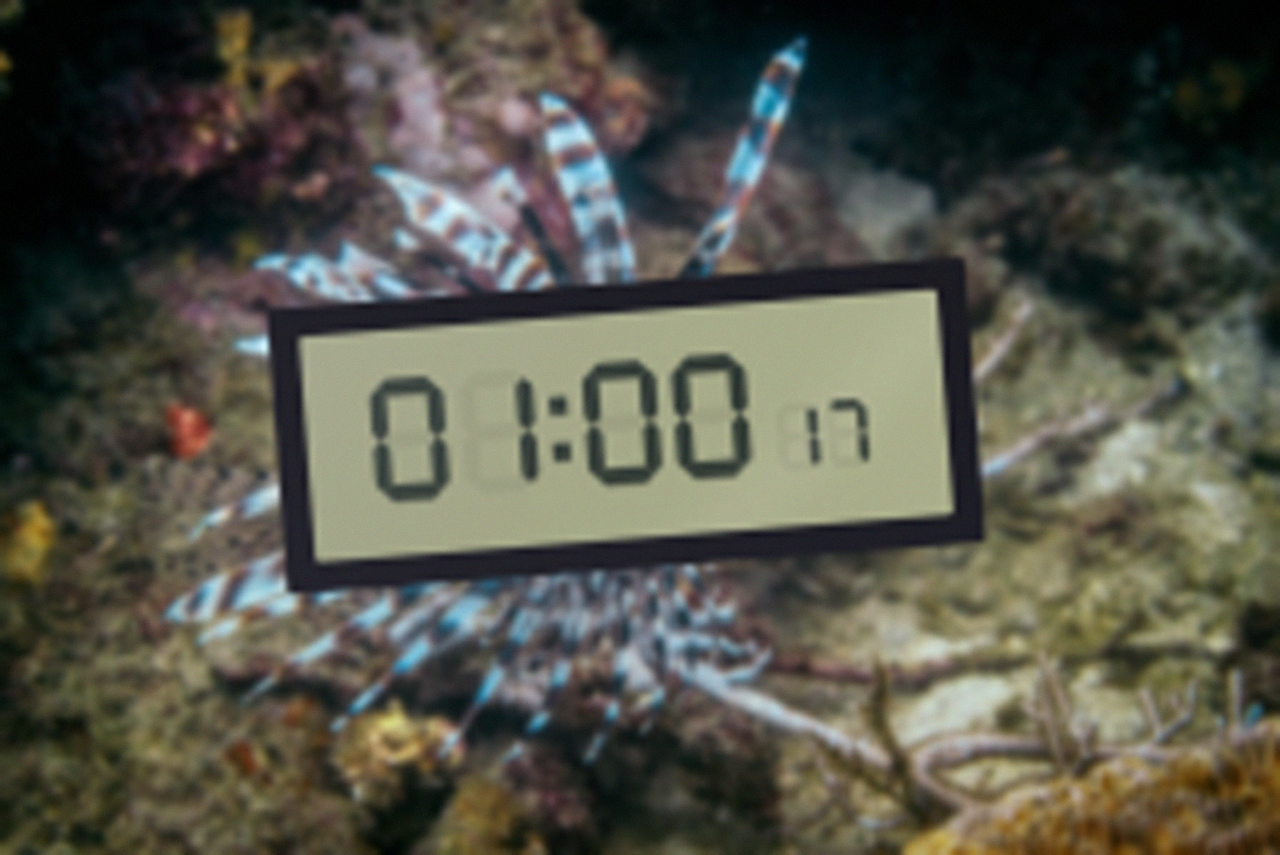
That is h=1 m=0 s=17
